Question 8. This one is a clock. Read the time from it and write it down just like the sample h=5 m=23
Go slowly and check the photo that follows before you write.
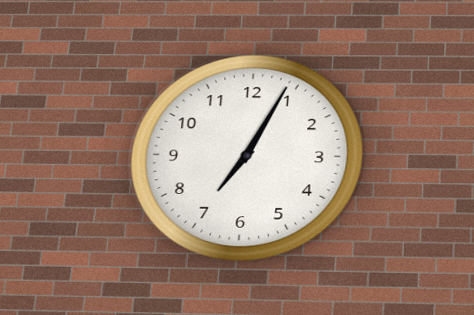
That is h=7 m=4
